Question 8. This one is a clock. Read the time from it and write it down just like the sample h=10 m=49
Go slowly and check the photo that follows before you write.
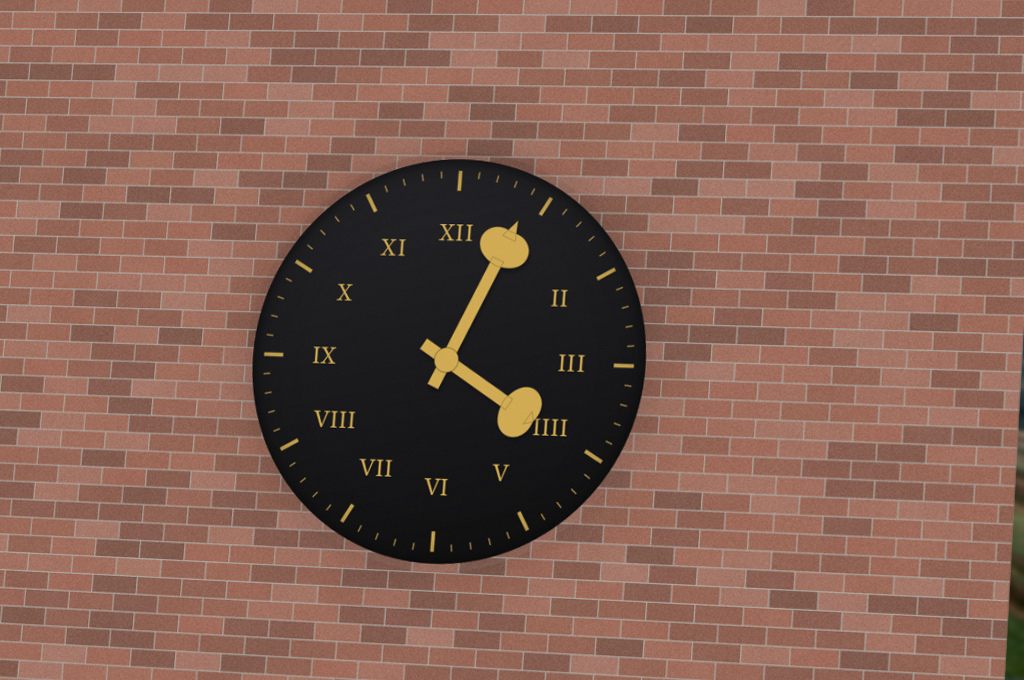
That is h=4 m=4
